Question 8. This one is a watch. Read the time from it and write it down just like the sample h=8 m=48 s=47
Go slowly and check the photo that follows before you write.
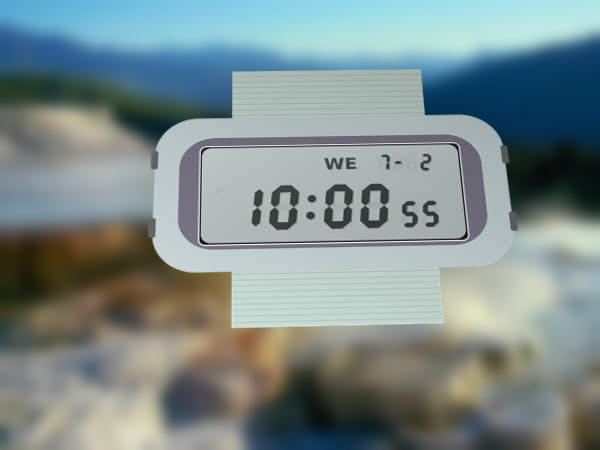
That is h=10 m=0 s=55
